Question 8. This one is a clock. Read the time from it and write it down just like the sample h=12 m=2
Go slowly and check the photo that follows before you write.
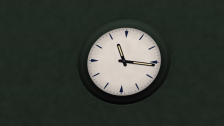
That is h=11 m=16
